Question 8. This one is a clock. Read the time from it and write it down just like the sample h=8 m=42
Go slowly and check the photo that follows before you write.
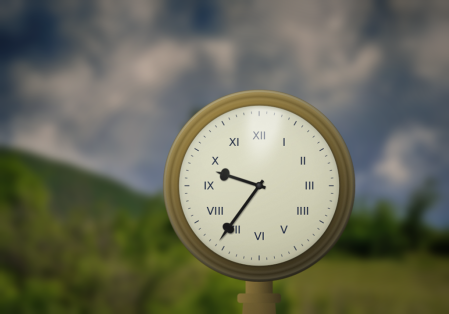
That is h=9 m=36
